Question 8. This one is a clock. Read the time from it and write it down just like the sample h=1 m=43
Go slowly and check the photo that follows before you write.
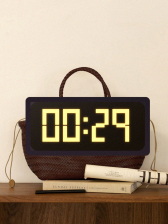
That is h=0 m=29
